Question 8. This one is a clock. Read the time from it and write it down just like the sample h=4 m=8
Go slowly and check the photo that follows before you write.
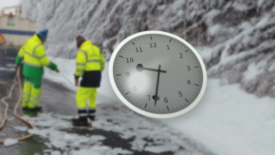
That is h=9 m=33
